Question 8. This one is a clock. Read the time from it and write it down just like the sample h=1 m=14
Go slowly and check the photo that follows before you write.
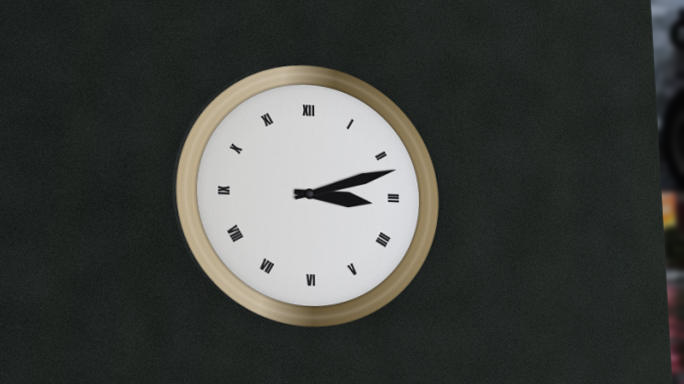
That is h=3 m=12
